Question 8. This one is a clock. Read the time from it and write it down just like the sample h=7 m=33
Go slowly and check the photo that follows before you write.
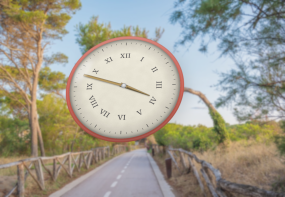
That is h=3 m=48
